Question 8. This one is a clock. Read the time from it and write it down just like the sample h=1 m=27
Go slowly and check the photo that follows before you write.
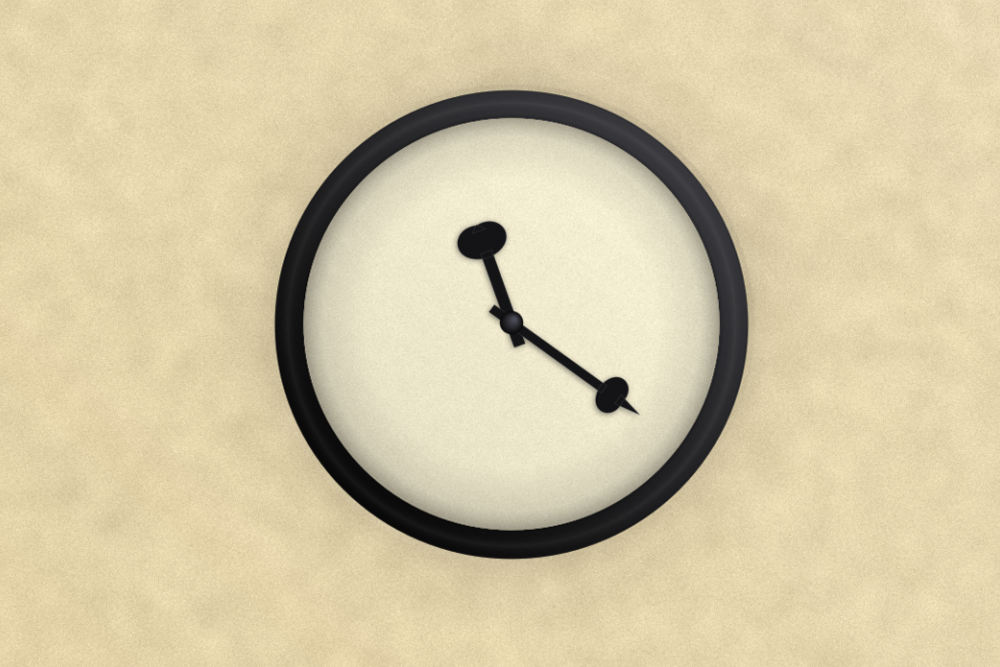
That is h=11 m=21
